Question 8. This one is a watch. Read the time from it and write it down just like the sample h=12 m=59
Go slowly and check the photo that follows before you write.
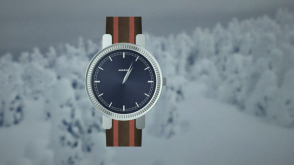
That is h=1 m=4
